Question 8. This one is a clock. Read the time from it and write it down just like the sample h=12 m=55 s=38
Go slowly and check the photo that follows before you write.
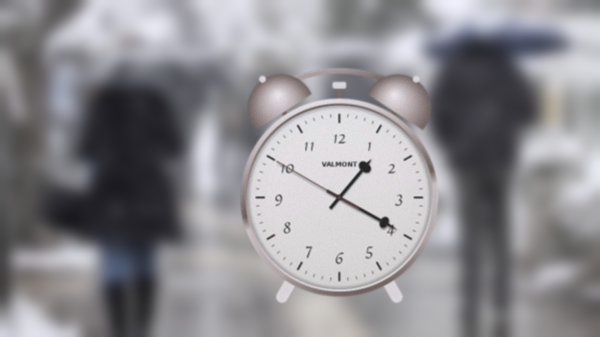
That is h=1 m=19 s=50
